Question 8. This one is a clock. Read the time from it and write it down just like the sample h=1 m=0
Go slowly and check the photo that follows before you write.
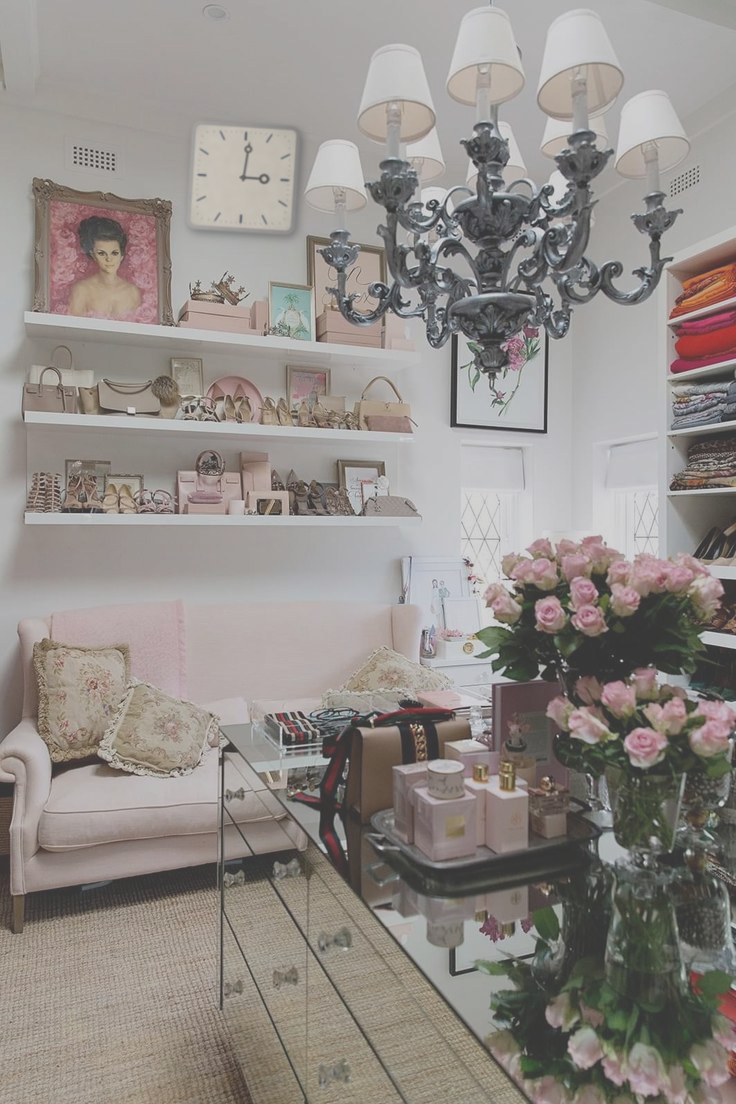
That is h=3 m=1
